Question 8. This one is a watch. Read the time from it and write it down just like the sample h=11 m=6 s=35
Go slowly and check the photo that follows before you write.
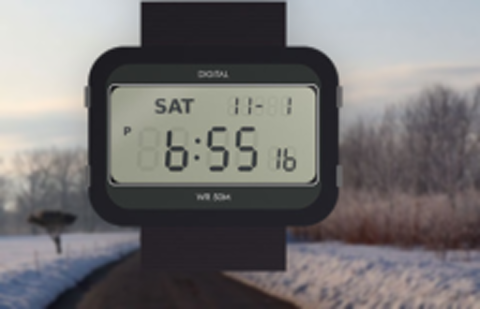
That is h=6 m=55 s=16
